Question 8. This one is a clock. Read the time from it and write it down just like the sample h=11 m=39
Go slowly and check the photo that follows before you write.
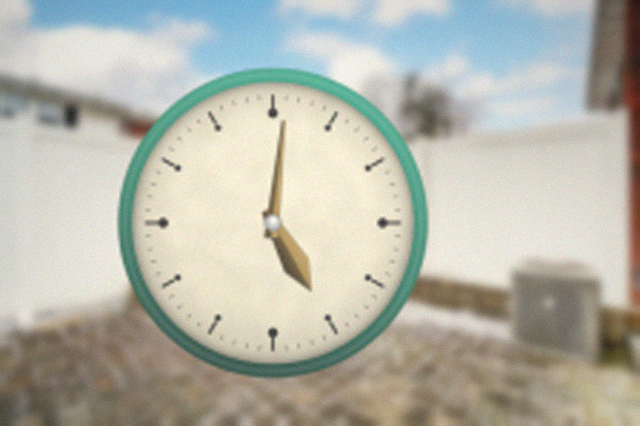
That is h=5 m=1
